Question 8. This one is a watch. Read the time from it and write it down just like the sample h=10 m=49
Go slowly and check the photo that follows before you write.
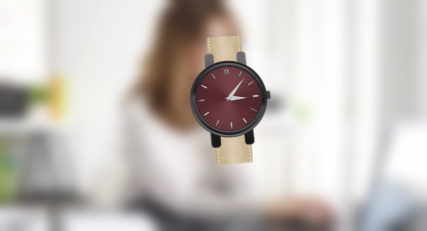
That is h=3 m=7
